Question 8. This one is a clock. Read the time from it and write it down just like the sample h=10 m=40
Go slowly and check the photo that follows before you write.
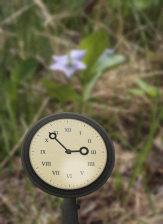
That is h=2 m=53
